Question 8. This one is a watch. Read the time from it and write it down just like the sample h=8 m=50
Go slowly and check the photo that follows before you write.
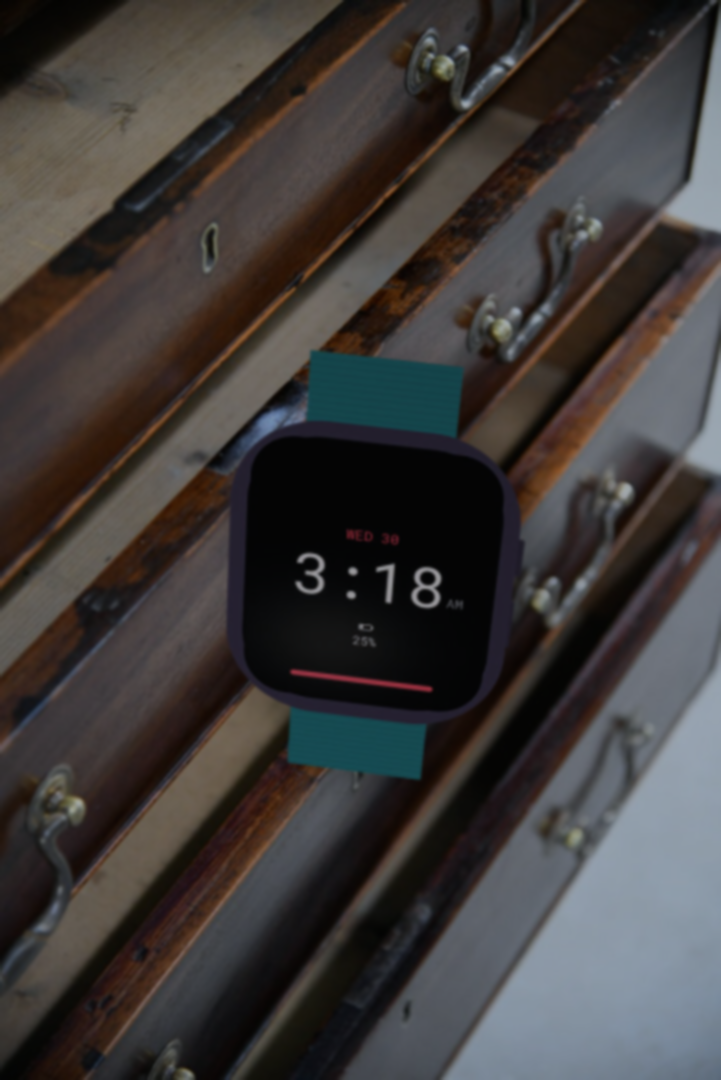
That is h=3 m=18
